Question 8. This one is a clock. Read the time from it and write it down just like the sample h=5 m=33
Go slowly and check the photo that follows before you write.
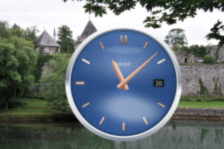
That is h=11 m=8
